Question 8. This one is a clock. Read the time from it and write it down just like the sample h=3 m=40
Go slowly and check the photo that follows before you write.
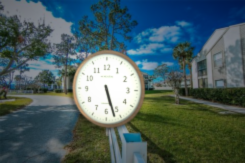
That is h=5 m=27
